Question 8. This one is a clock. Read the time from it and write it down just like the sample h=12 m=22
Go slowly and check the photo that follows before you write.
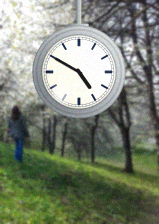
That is h=4 m=50
